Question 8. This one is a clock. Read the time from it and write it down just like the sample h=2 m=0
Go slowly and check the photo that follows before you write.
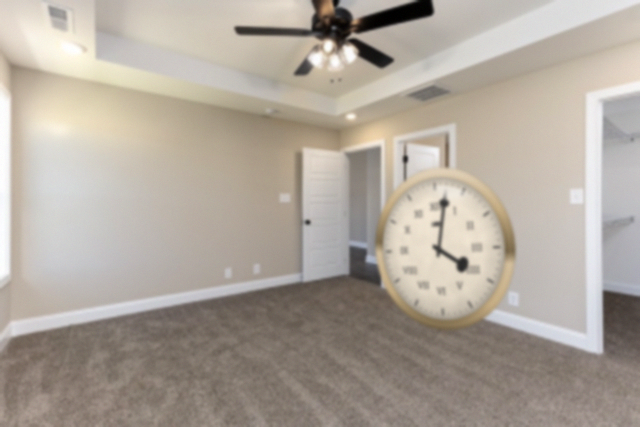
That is h=4 m=2
